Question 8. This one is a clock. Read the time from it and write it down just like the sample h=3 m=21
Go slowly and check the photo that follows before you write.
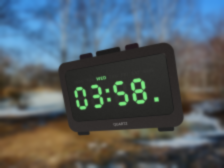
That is h=3 m=58
